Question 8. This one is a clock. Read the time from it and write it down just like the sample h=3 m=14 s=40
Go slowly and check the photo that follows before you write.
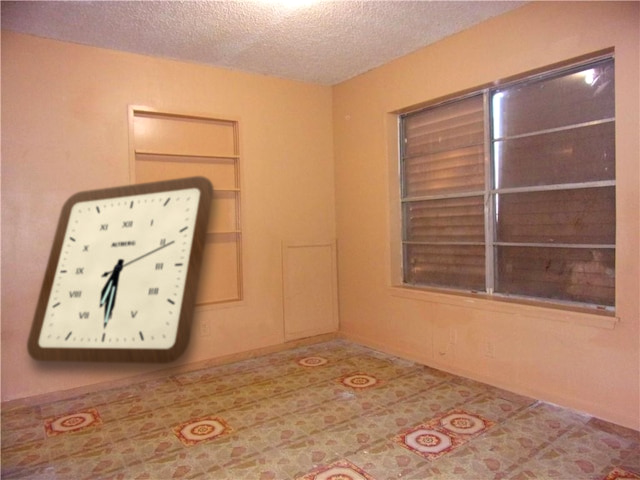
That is h=6 m=30 s=11
